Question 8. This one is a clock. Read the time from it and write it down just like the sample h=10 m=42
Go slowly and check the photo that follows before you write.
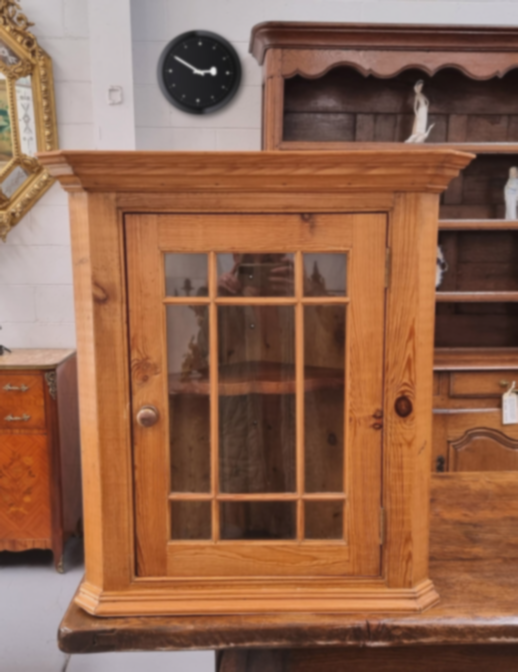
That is h=2 m=50
